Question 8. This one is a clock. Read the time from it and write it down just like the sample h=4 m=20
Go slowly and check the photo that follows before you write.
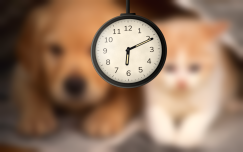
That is h=6 m=11
